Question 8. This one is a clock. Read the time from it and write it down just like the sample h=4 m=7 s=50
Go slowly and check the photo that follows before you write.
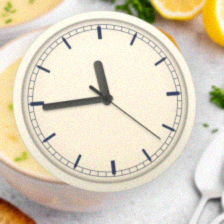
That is h=11 m=44 s=22
